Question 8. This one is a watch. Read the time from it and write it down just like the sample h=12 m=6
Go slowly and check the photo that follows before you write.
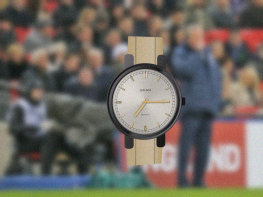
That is h=7 m=15
